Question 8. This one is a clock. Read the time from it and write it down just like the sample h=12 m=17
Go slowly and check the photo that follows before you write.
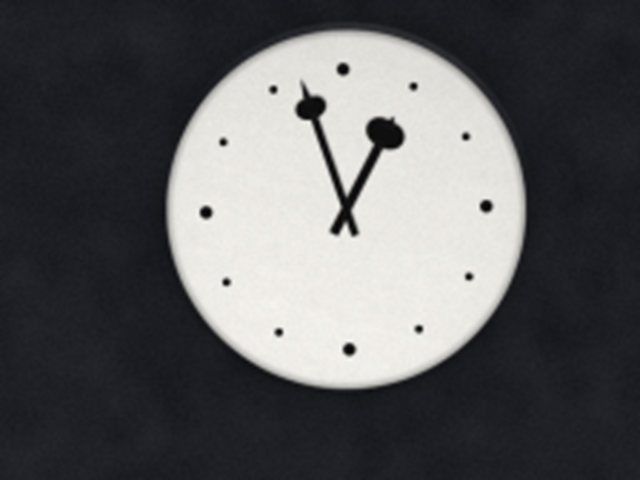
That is h=12 m=57
